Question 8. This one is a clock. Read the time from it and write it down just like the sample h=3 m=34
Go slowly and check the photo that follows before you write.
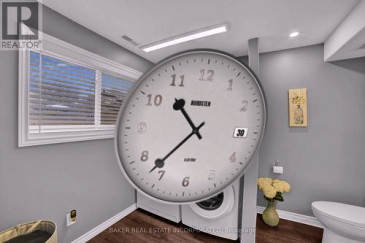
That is h=10 m=37
